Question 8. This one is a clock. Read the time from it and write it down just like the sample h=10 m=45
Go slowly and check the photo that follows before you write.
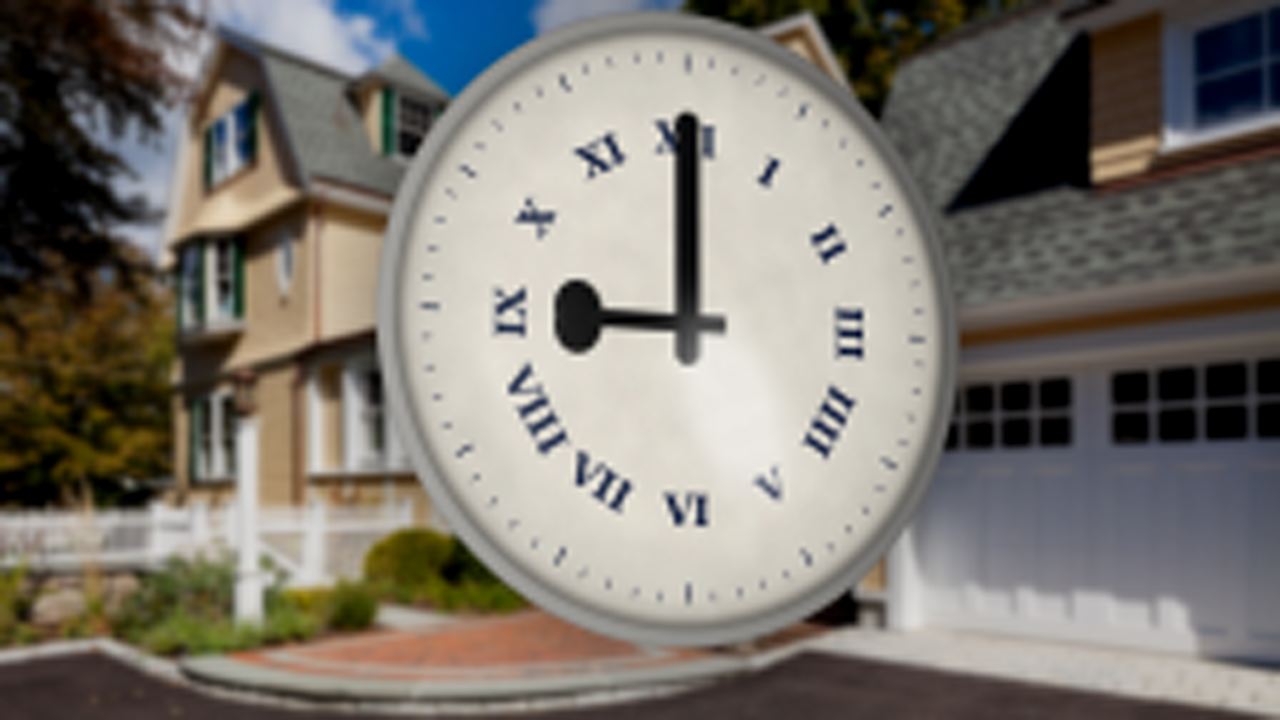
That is h=9 m=0
